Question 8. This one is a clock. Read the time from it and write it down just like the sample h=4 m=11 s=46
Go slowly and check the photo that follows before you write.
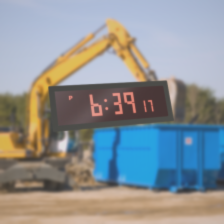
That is h=6 m=39 s=17
